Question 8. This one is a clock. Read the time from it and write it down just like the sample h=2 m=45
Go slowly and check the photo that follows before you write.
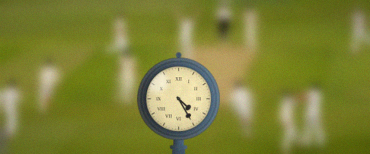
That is h=4 m=25
